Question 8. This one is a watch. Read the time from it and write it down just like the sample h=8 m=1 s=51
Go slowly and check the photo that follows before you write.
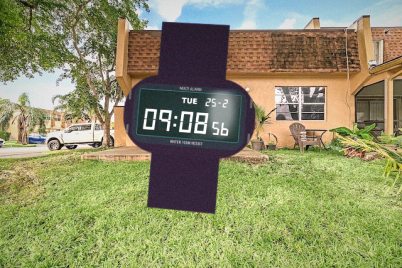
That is h=9 m=8 s=56
